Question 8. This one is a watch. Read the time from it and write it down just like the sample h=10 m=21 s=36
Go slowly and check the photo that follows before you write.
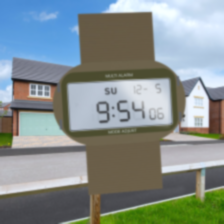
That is h=9 m=54 s=6
